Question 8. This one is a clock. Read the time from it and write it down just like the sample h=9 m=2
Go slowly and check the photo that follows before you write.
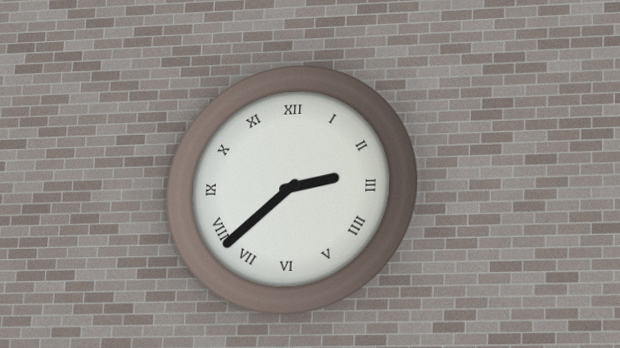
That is h=2 m=38
